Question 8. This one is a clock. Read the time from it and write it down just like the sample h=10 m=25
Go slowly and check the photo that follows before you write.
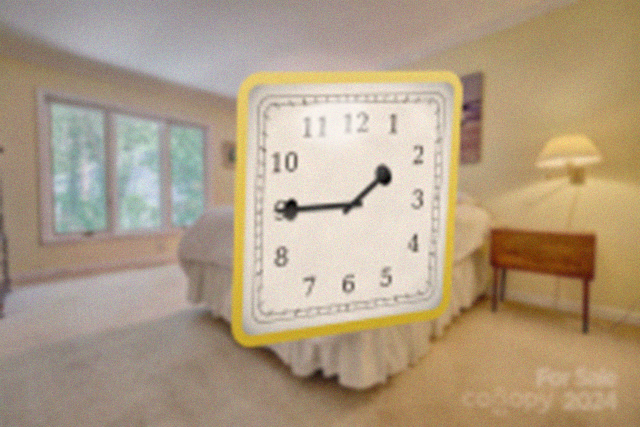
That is h=1 m=45
